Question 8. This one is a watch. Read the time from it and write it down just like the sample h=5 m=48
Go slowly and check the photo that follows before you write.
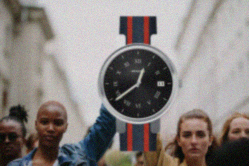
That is h=12 m=39
